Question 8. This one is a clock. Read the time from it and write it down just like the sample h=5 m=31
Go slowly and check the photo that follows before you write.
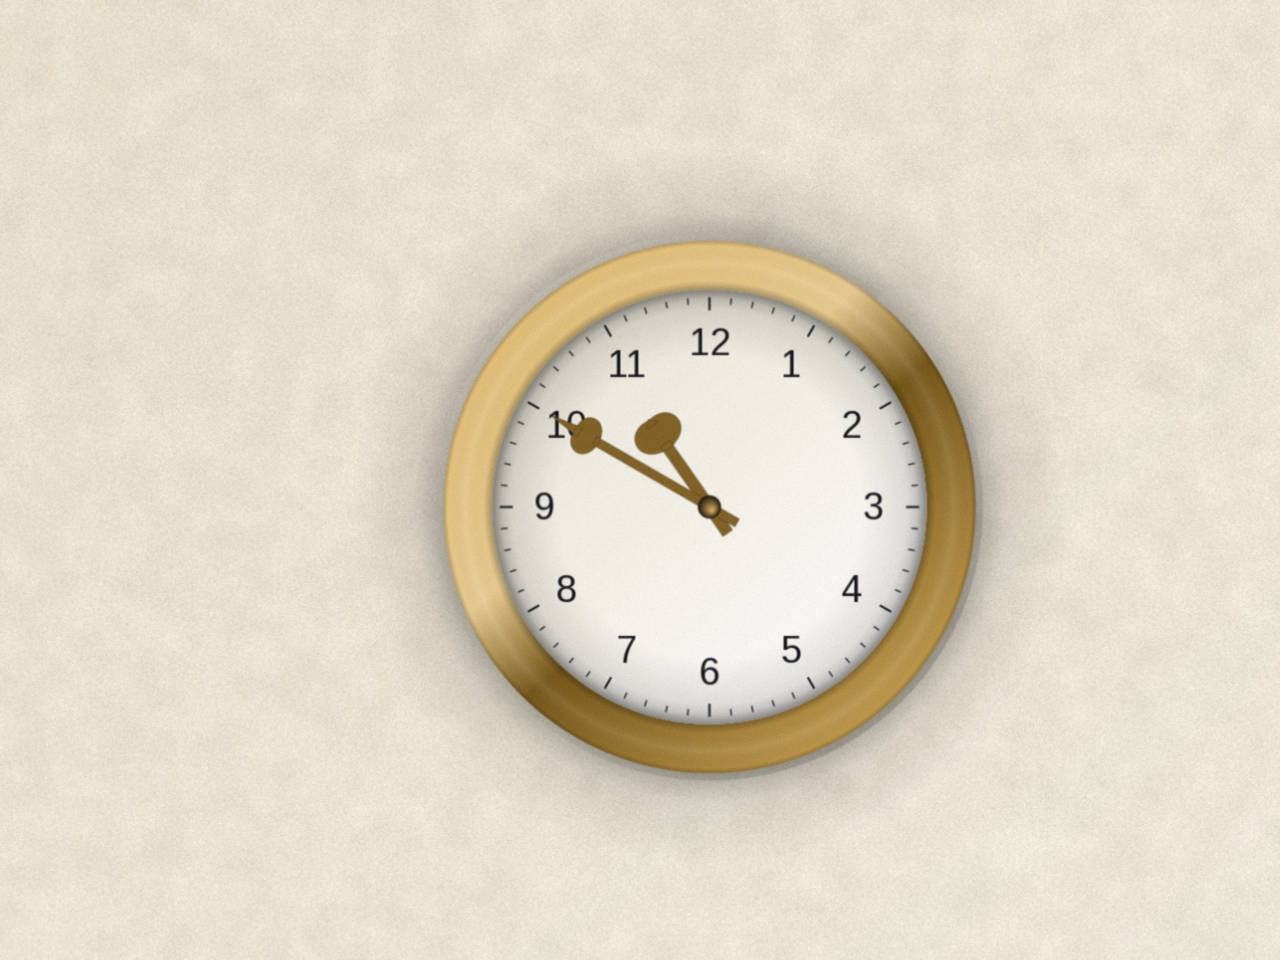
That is h=10 m=50
